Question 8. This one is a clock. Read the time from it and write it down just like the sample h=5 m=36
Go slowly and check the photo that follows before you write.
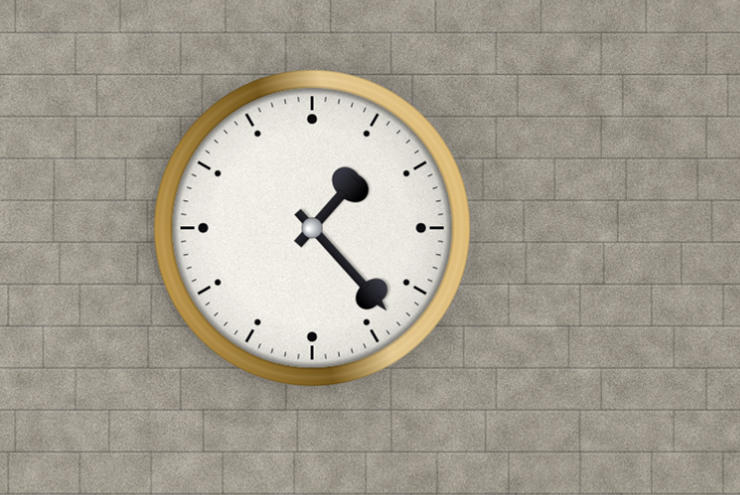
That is h=1 m=23
